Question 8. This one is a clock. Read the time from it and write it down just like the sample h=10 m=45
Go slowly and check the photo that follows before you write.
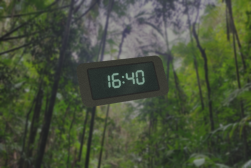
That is h=16 m=40
